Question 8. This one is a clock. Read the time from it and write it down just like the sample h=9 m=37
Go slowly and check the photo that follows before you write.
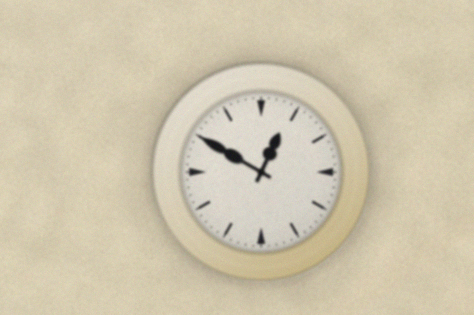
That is h=12 m=50
